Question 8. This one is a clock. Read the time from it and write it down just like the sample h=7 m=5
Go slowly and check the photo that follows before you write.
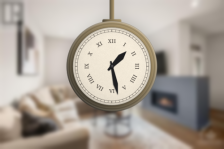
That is h=1 m=28
